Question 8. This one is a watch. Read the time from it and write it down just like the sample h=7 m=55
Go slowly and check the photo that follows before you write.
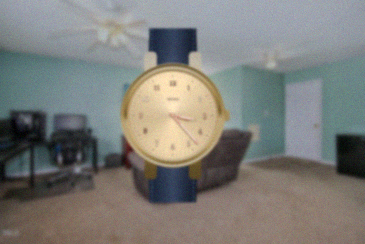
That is h=3 m=23
